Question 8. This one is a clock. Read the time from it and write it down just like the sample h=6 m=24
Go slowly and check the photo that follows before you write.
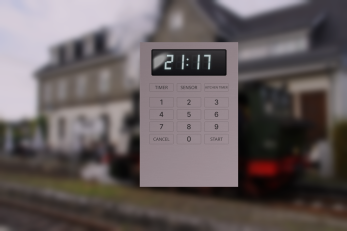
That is h=21 m=17
